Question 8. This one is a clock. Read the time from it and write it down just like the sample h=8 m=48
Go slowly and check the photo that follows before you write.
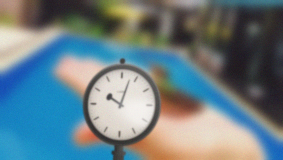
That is h=10 m=3
